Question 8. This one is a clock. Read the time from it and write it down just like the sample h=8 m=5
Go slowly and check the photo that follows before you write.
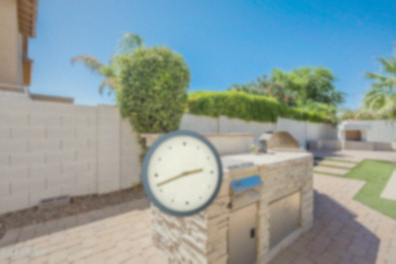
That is h=2 m=42
